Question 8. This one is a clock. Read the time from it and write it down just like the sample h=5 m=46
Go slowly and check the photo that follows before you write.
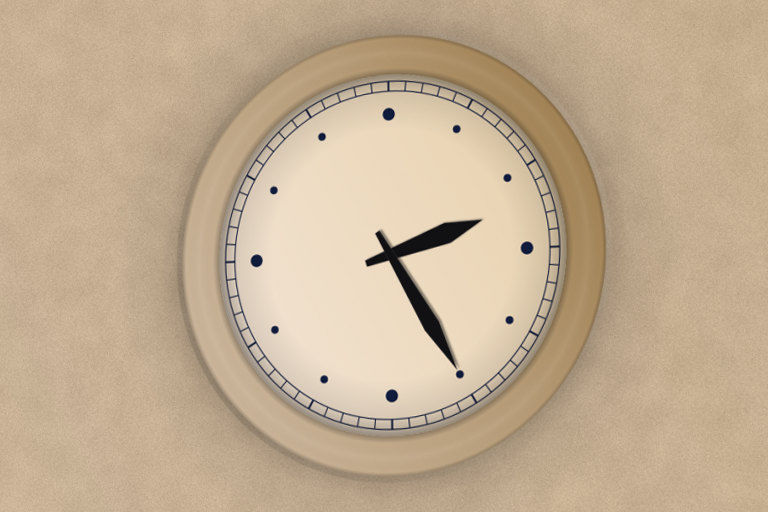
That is h=2 m=25
